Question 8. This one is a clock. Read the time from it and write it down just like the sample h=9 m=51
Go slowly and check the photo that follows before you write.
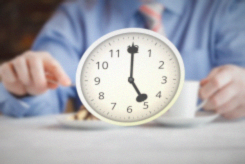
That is h=5 m=0
